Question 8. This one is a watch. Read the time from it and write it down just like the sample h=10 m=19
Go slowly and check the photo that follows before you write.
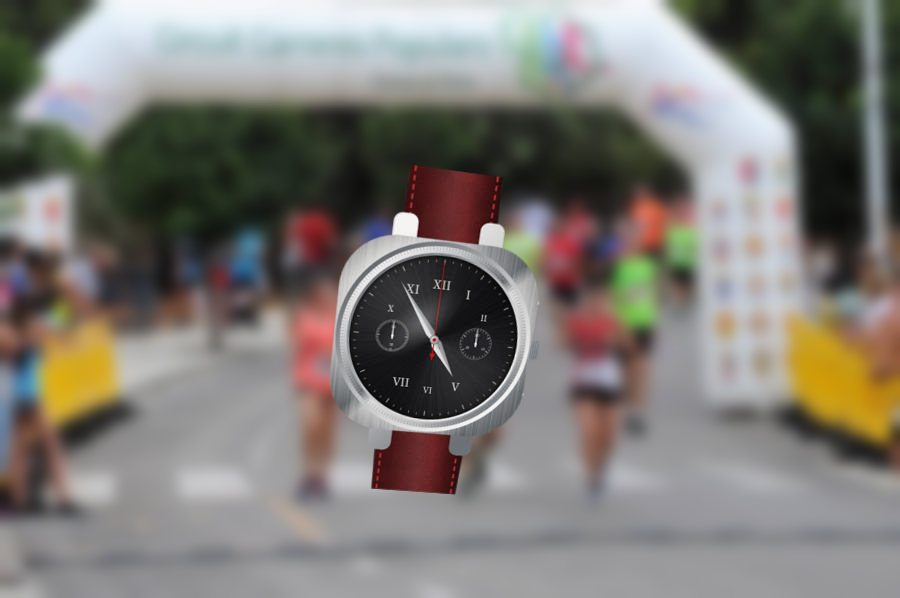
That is h=4 m=54
